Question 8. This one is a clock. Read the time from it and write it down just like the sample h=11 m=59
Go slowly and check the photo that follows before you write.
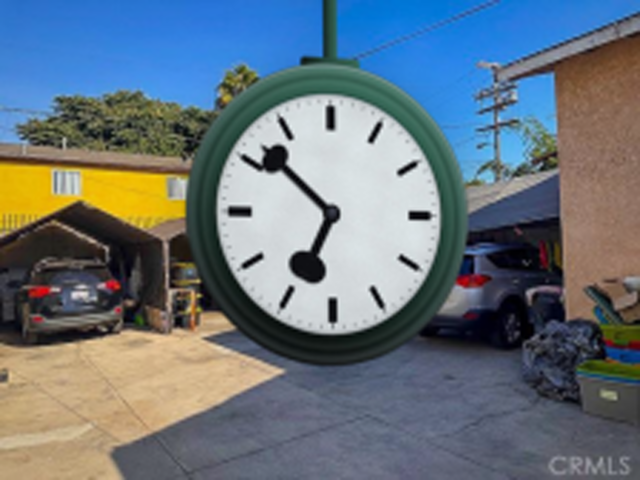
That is h=6 m=52
